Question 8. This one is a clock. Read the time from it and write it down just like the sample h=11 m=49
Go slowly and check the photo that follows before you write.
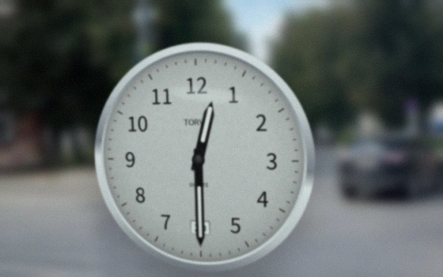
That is h=12 m=30
